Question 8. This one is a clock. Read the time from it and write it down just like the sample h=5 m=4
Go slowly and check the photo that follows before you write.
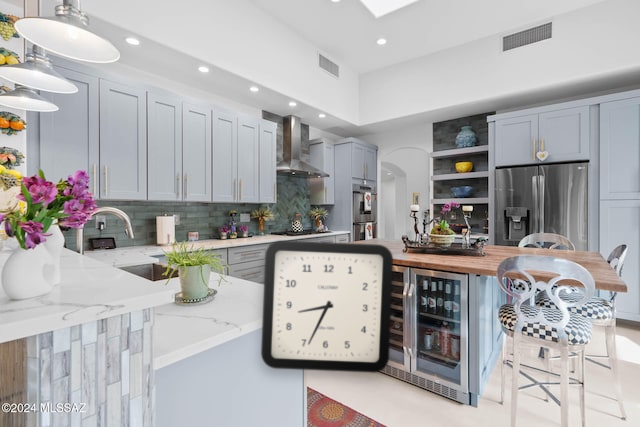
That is h=8 m=34
